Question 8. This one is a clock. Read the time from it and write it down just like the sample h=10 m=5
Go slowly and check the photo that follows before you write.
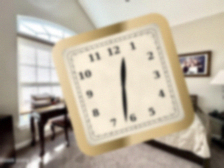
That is h=12 m=32
